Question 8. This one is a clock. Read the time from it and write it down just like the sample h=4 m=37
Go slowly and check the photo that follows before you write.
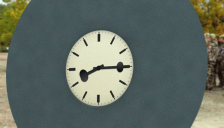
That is h=8 m=15
